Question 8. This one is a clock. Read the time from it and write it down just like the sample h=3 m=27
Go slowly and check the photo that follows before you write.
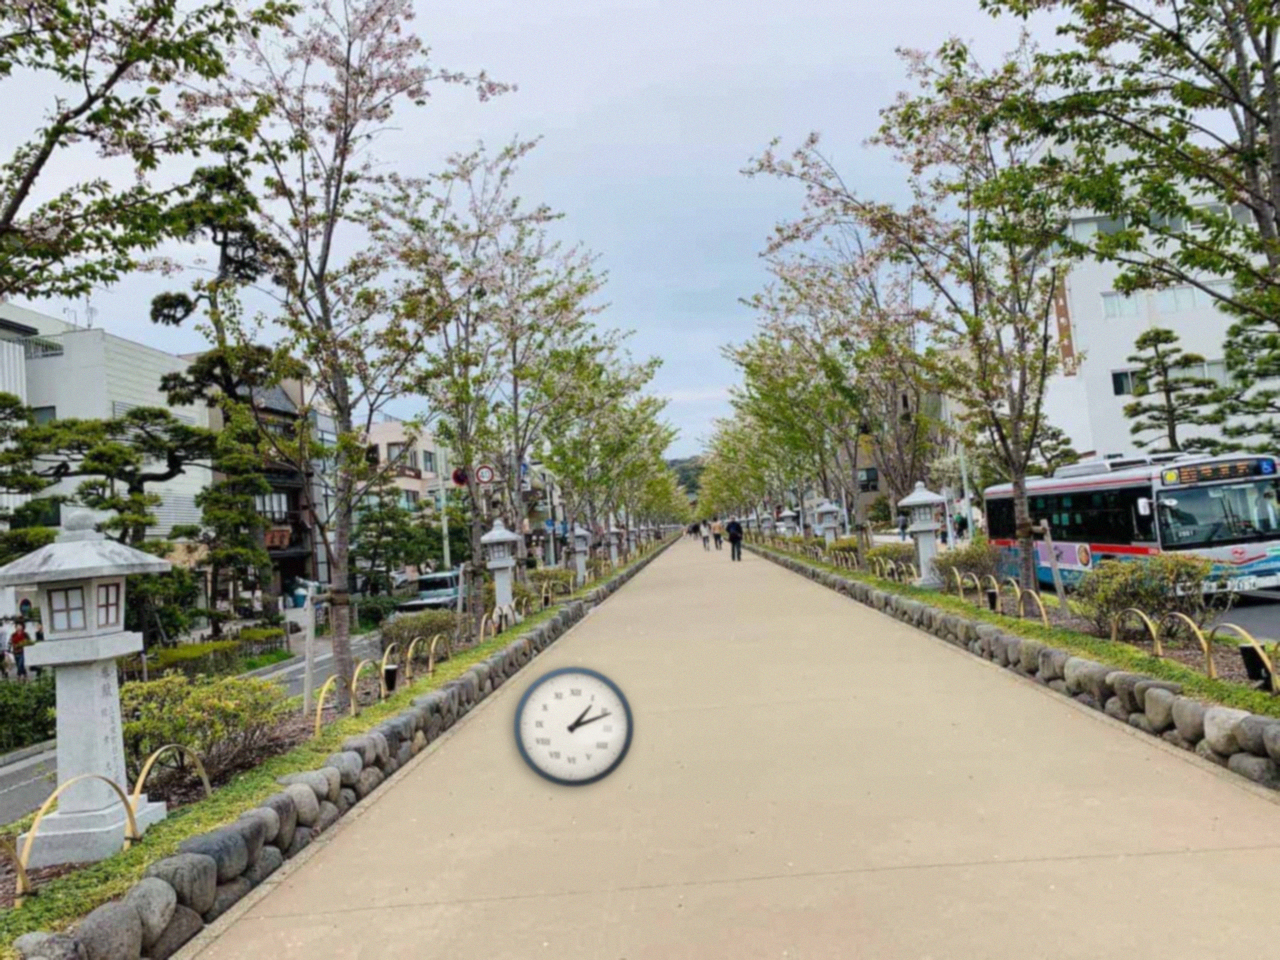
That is h=1 m=11
